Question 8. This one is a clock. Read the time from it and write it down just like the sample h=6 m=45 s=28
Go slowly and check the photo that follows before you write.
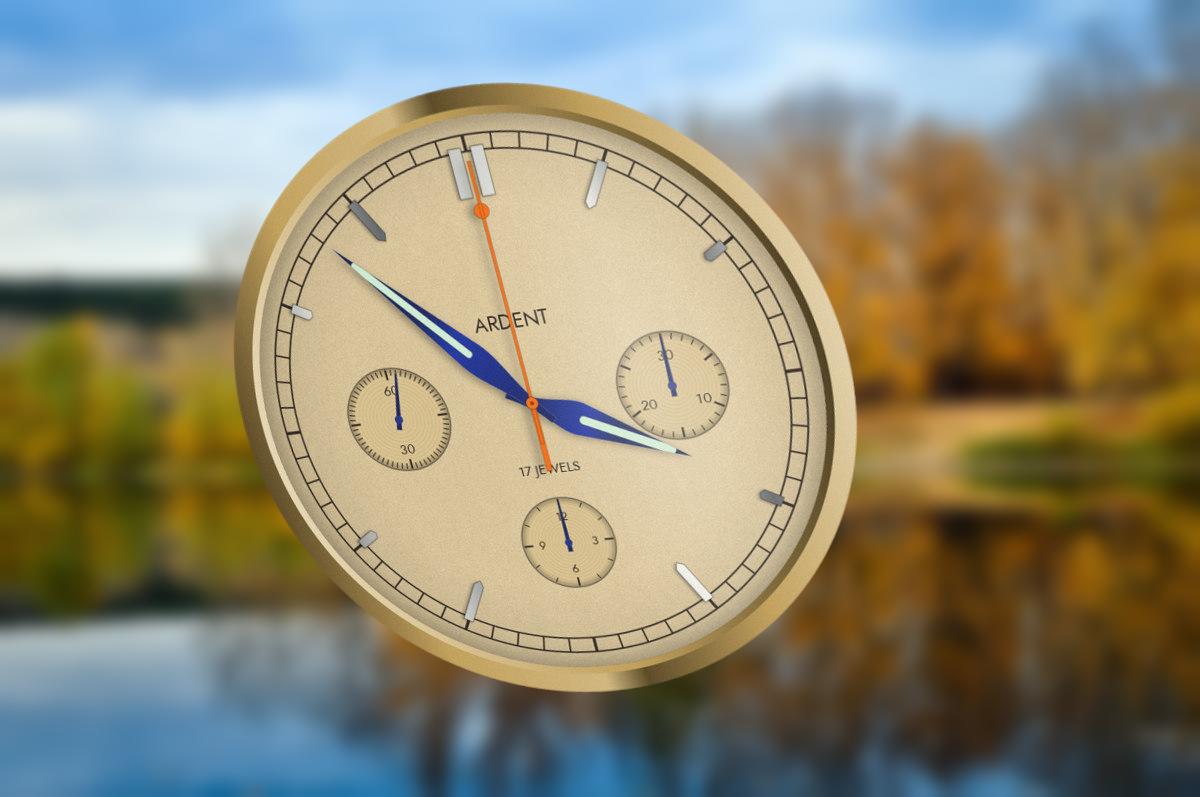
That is h=3 m=53 s=2
